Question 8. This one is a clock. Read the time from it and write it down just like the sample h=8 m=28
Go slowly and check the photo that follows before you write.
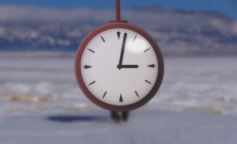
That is h=3 m=2
